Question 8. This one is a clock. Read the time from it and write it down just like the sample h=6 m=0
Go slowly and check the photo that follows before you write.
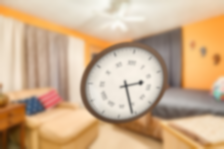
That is h=2 m=26
